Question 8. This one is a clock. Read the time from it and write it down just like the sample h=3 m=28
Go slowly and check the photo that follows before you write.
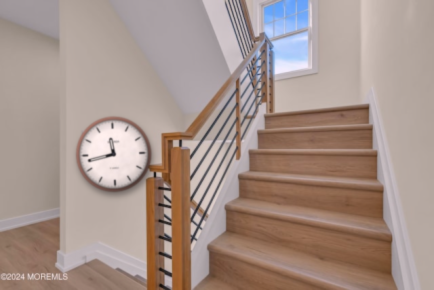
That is h=11 m=43
